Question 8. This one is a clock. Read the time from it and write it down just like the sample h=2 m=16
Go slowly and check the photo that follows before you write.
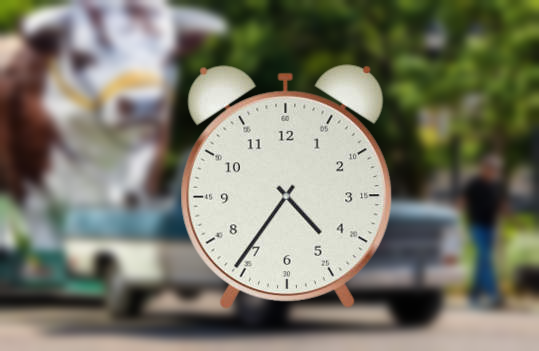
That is h=4 m=36
